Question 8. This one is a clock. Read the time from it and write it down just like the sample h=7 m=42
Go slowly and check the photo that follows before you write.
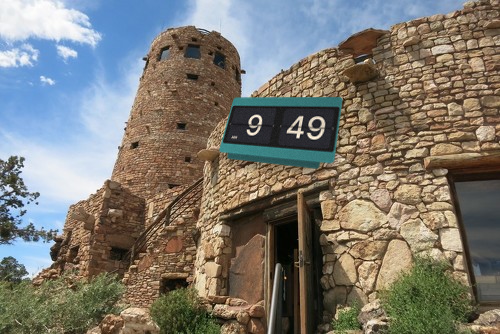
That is h=9 m=49
